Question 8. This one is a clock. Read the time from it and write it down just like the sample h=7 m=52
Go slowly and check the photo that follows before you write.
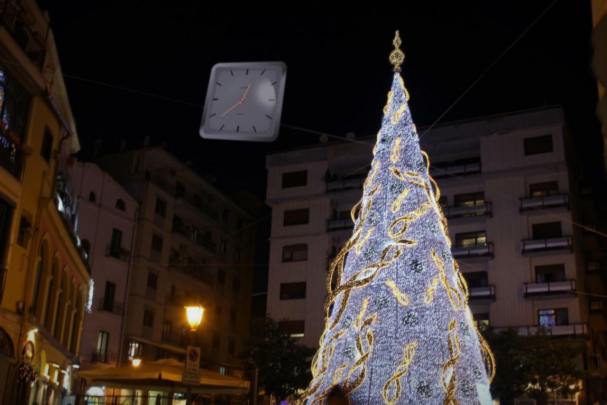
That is h=12 m=38
